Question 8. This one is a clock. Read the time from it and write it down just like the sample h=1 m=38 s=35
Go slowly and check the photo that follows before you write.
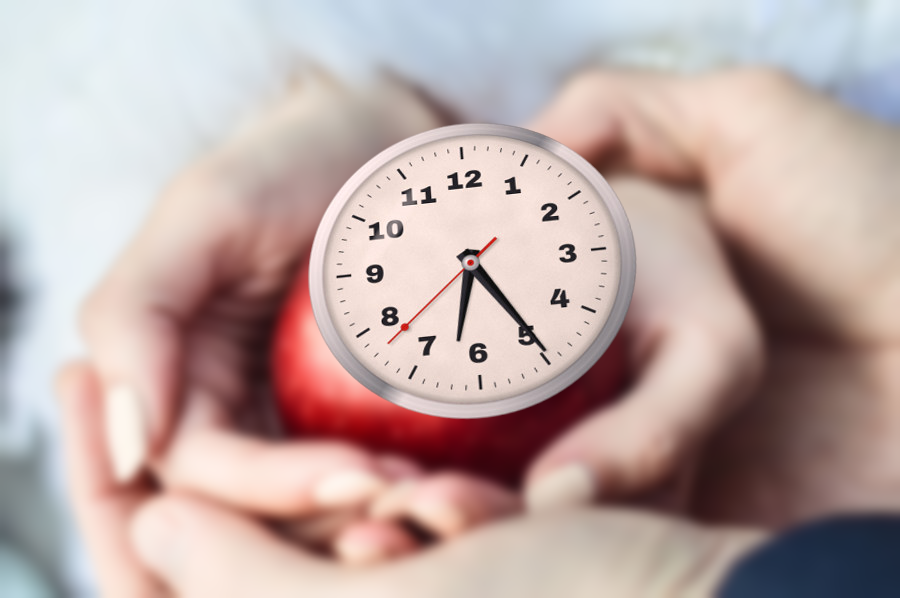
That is h=6 m=24 s=38
